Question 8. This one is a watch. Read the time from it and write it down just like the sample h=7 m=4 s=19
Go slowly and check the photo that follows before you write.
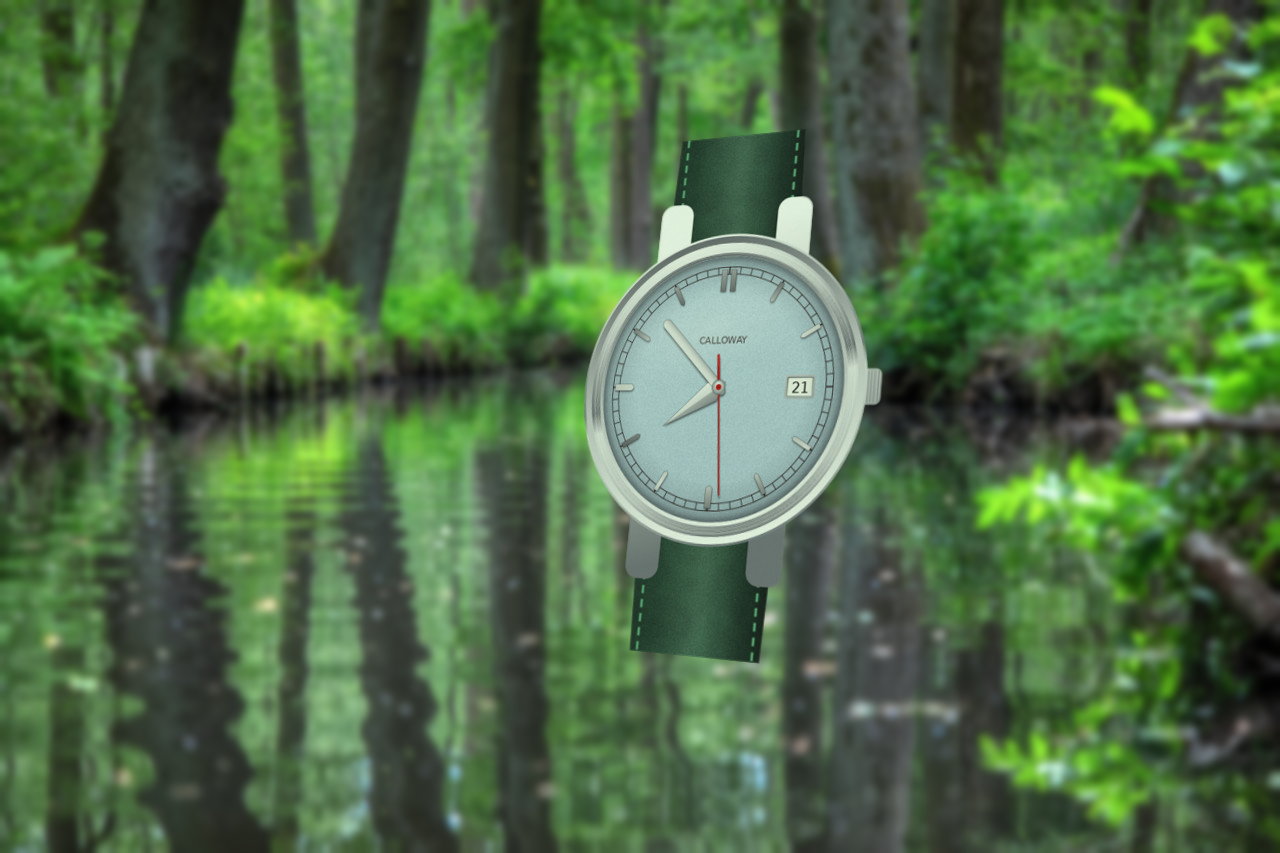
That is h=7 m=52 s=29
